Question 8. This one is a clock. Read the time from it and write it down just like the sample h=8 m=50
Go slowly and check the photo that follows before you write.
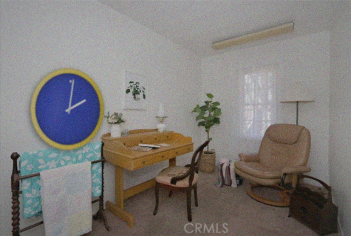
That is h=2 m=1
